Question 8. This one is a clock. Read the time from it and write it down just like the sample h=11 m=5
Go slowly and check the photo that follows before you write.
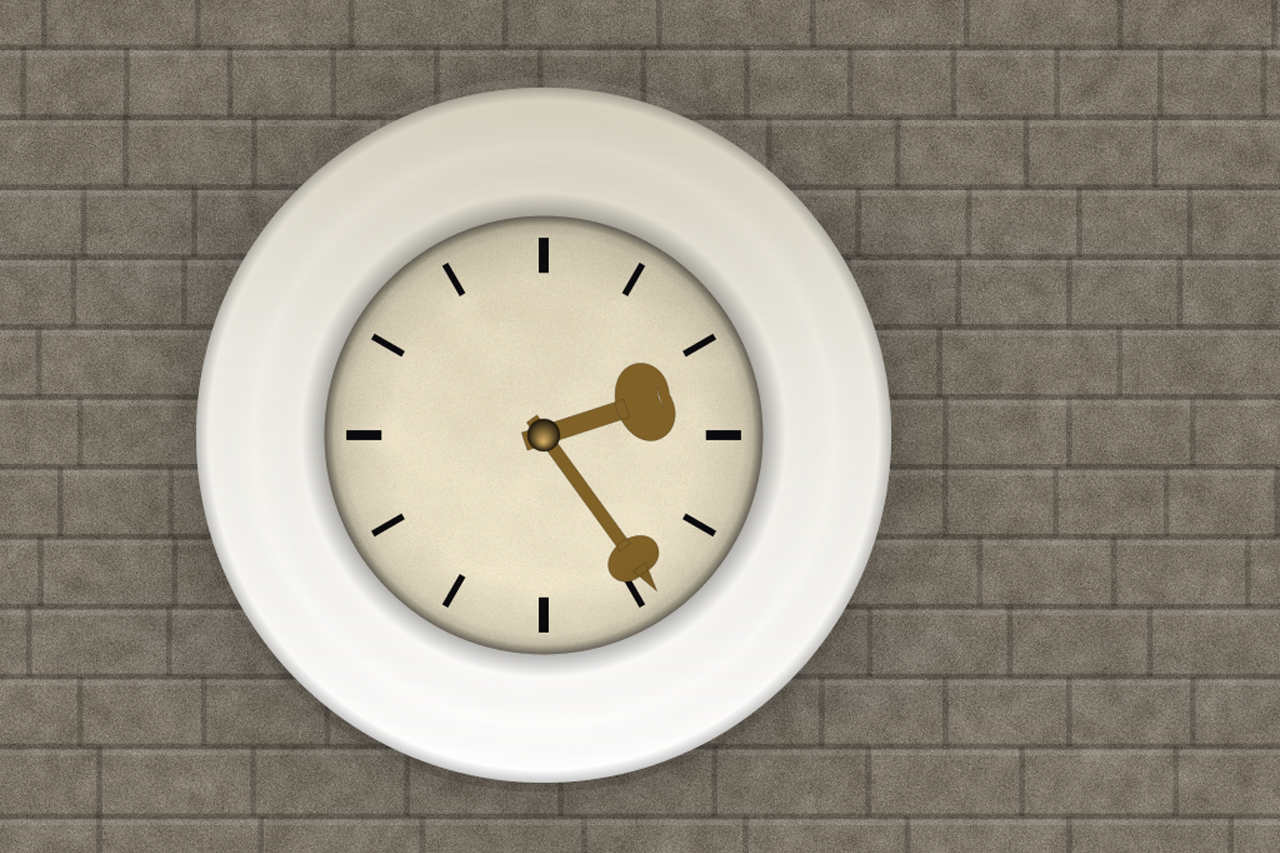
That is h=2 m=24
